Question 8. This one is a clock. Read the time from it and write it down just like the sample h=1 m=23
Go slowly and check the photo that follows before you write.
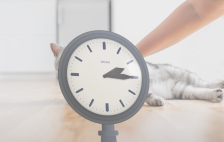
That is h=2 m=15
